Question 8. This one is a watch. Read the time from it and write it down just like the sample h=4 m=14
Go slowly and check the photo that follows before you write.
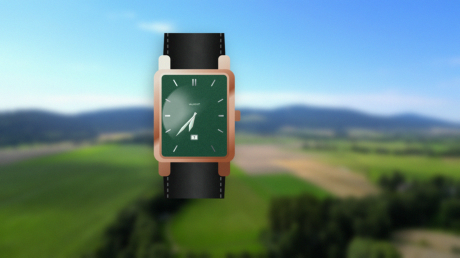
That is h=6 m=37
